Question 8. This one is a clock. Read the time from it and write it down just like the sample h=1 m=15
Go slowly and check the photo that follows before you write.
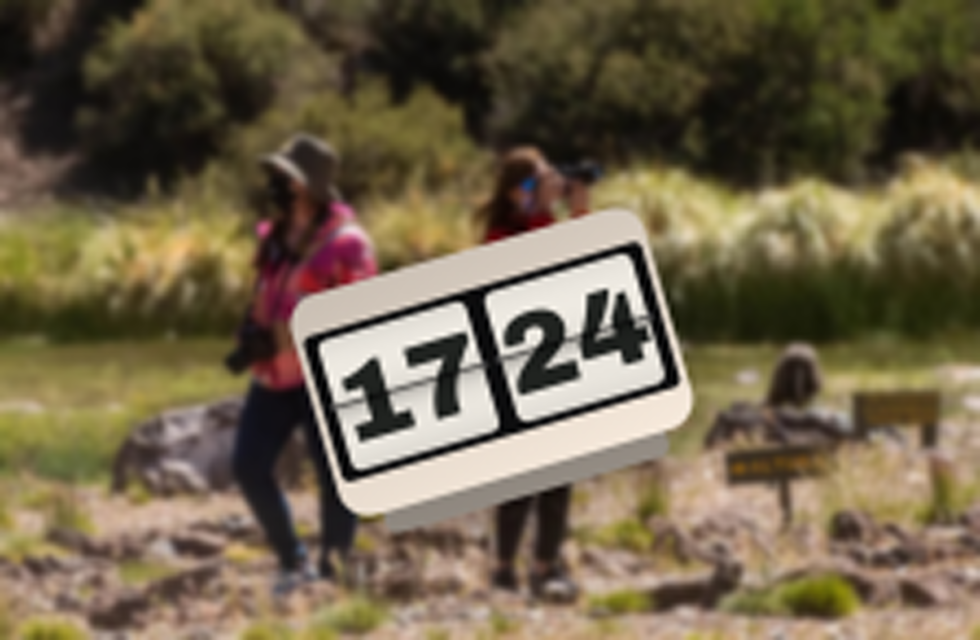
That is h=17 m=24
